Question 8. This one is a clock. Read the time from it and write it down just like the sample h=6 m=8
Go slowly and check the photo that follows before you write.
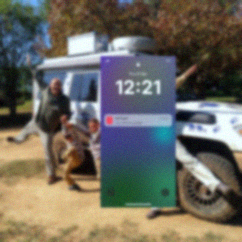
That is h=12 m=21
